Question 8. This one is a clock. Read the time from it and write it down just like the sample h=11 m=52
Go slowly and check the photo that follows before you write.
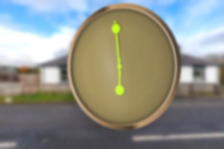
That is h=5 m=59
